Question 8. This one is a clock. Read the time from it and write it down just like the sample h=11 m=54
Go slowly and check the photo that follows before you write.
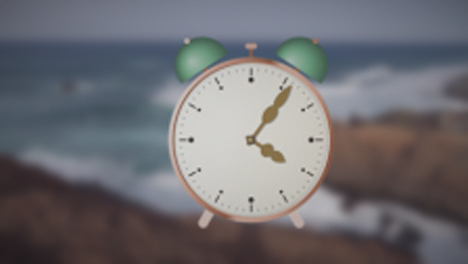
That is h=4 m=6
